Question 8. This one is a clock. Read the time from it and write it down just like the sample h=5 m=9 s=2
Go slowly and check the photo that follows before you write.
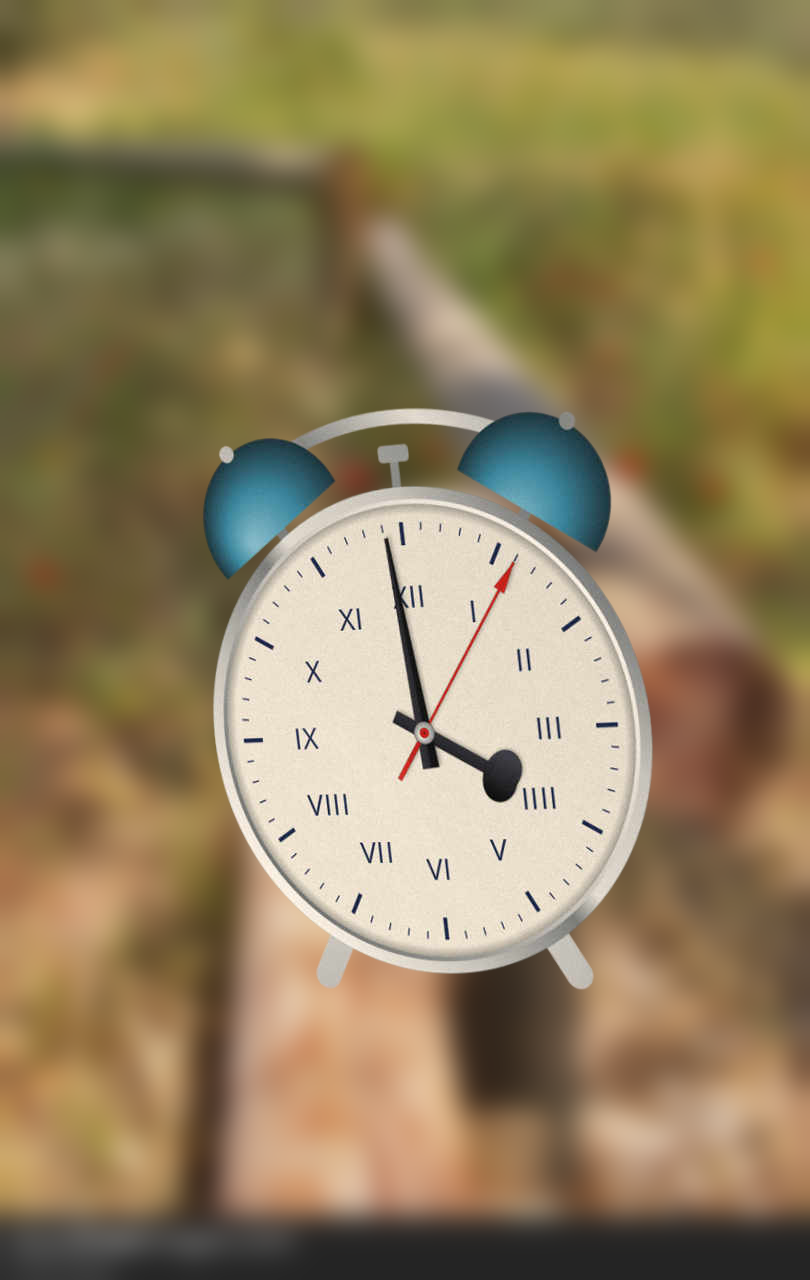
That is h=3 m=59 s=6
